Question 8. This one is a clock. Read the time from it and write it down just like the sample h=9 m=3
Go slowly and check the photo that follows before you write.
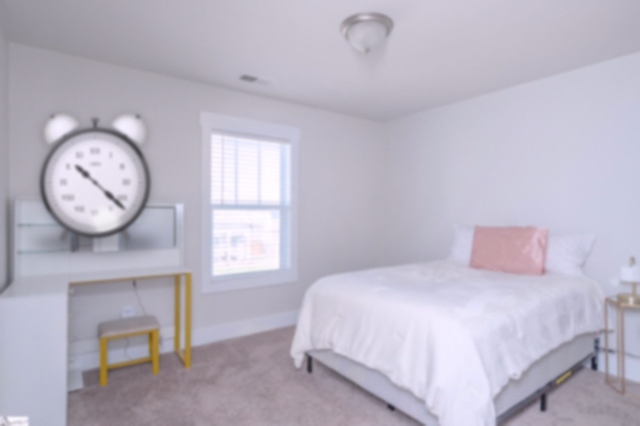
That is h=10 m=22
